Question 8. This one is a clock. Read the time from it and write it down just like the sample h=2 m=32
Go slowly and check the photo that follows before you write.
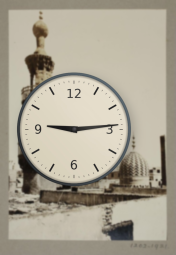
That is h=9 m=14
